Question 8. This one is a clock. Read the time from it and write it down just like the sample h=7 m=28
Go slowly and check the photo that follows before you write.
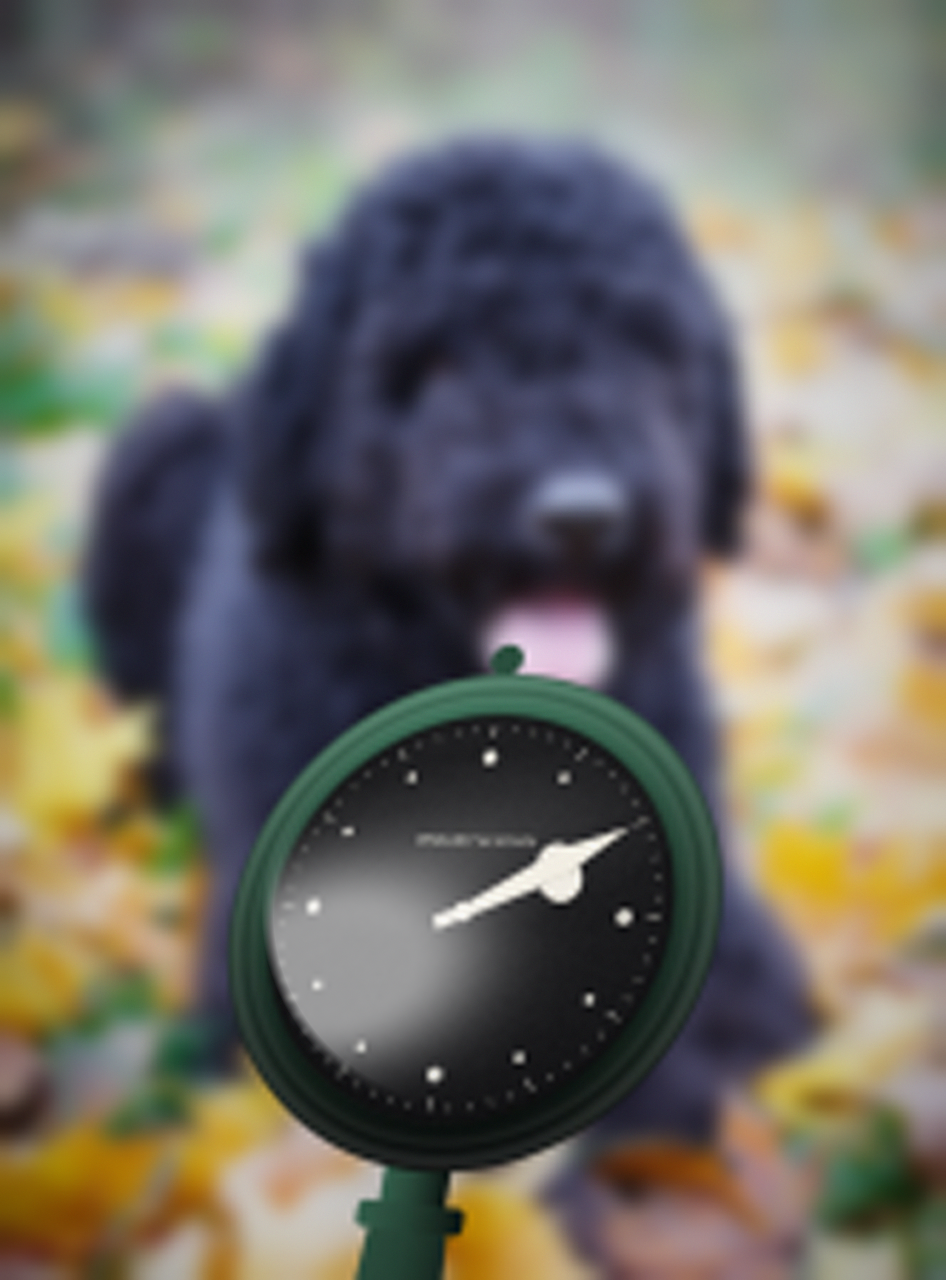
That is h=2 m=10
